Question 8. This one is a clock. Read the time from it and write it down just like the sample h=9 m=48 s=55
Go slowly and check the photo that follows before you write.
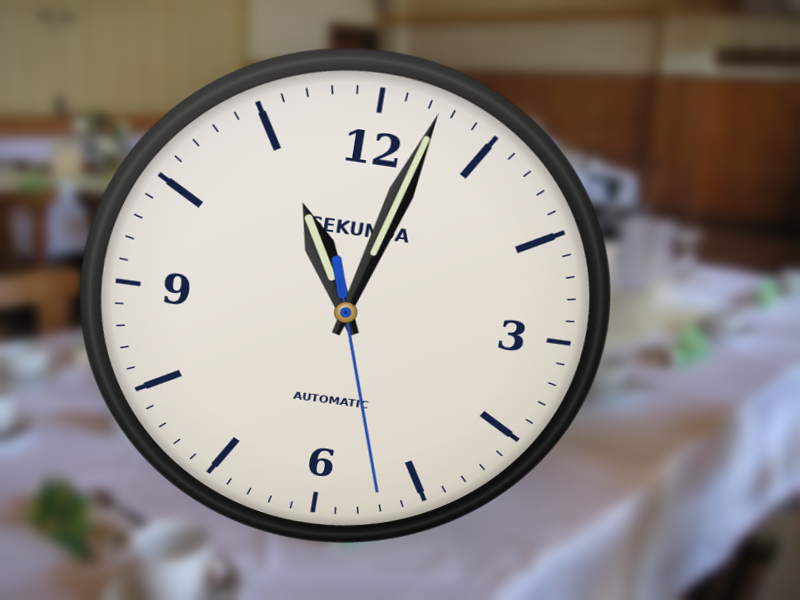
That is h=11 m=2 s=27
